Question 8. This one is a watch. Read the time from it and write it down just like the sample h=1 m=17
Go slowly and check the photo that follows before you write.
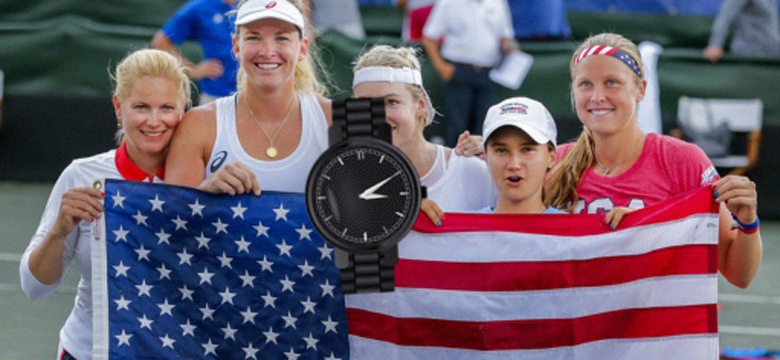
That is h=3 m=10
